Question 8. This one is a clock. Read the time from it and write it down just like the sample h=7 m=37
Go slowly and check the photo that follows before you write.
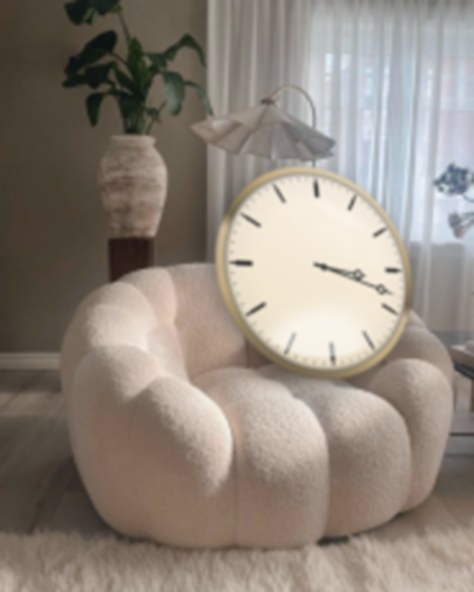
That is h=3 m=18
